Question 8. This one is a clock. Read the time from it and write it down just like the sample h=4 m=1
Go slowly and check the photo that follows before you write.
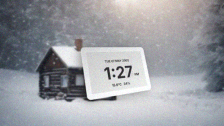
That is h=1 m=27
